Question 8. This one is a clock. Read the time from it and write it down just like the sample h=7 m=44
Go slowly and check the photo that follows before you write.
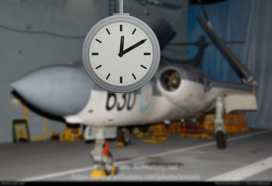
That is h=12 m=10
